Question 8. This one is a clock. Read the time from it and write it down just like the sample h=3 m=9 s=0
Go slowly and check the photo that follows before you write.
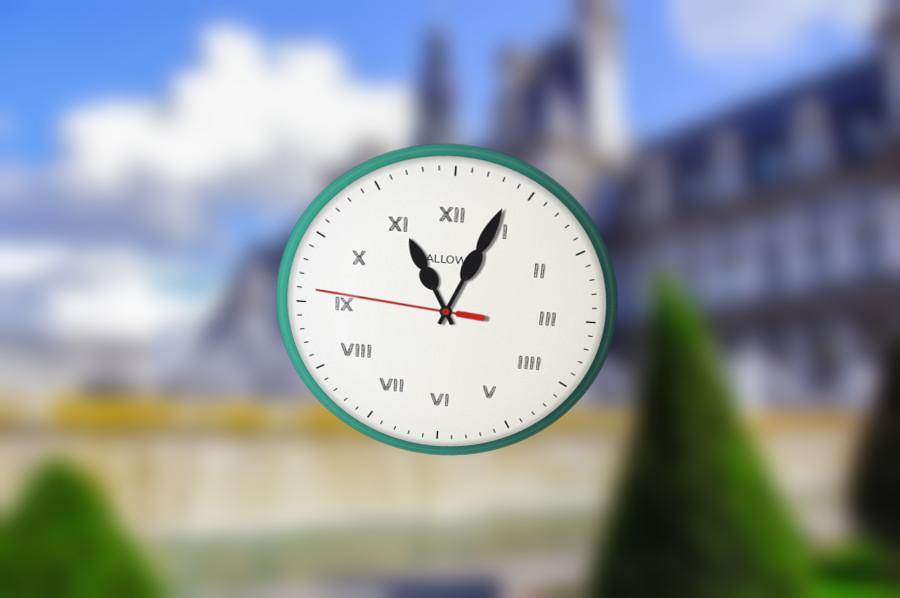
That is h=11 m=3 s=46
